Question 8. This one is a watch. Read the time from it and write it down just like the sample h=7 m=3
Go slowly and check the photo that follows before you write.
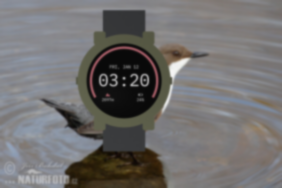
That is h=3 m=20
